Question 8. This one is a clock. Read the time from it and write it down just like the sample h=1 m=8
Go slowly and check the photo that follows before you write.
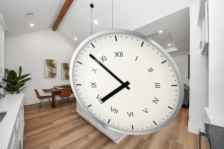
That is h=7 m=53
